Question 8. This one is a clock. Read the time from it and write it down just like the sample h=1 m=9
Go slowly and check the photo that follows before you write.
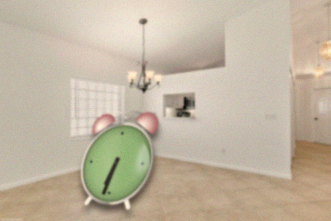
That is h=6 m=32
